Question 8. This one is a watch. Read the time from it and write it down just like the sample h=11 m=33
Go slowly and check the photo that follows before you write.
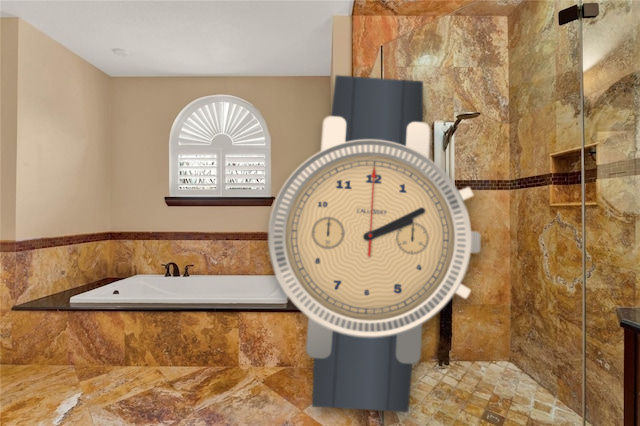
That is h=2 m=10
